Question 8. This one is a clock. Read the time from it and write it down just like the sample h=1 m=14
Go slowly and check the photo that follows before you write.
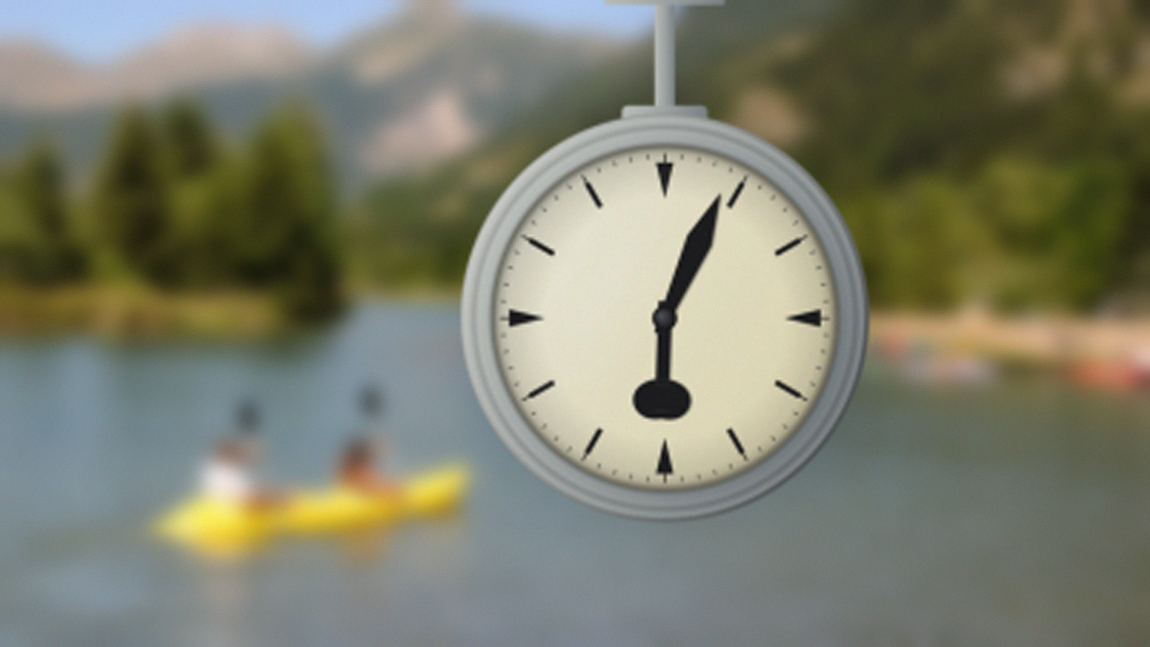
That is h=6 m=4
